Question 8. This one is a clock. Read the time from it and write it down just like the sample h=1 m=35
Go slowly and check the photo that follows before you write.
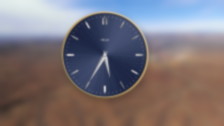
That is h=5 m=35
